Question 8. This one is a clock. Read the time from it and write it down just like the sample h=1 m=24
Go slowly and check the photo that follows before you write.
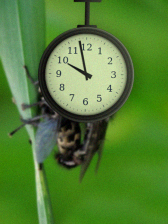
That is h=9 m=58
